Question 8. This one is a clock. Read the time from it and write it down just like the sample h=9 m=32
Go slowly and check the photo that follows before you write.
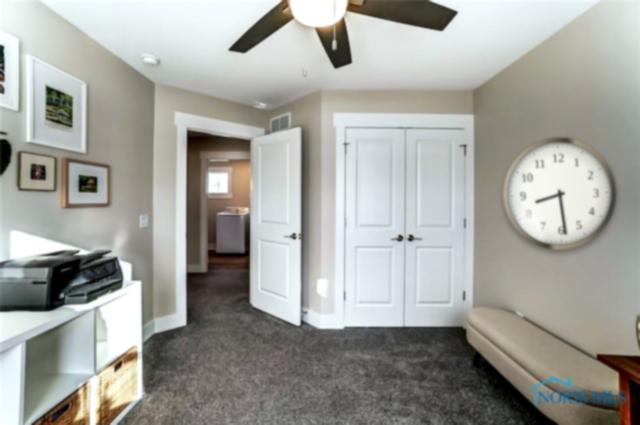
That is h=8 m=29
